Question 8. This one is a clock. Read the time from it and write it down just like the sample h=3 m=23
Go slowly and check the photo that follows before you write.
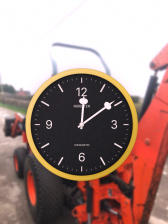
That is h=12 m=9
